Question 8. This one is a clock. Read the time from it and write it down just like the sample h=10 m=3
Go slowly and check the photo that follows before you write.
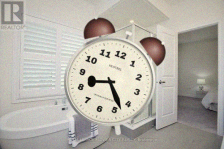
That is h=8 m=23
